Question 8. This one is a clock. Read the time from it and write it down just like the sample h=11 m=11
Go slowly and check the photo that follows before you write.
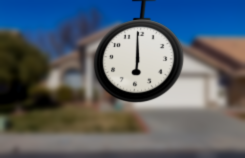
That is h=5 m=59
